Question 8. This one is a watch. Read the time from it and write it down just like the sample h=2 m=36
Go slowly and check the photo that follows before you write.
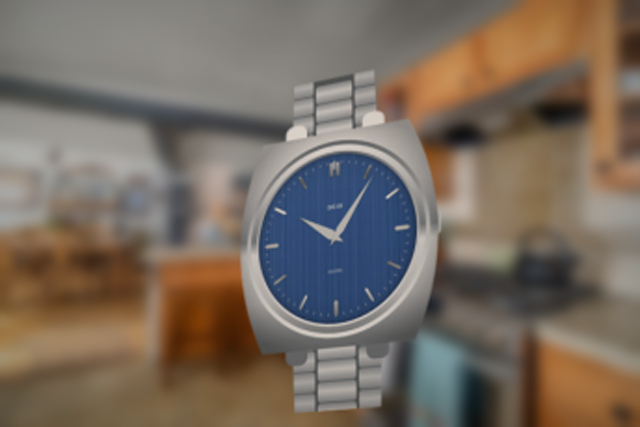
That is h=10 m=6
